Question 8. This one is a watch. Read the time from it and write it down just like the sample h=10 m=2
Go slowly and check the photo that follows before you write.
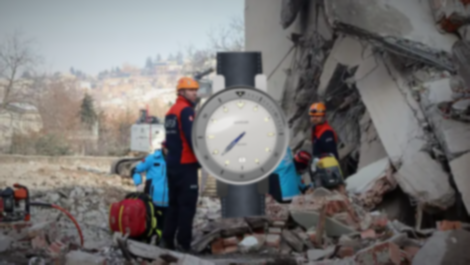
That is h=7 m=38
